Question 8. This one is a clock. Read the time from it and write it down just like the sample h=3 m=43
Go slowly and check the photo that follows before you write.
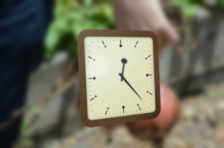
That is h=12 m=23
